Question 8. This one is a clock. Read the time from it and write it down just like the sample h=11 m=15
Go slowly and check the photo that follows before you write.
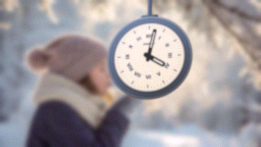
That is h=4 m=2
